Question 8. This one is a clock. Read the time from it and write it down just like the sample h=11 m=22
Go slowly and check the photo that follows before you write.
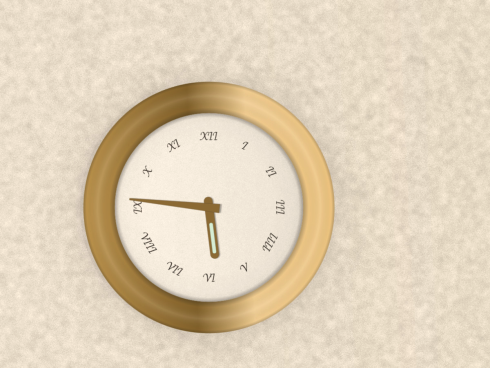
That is h=5 m=46
